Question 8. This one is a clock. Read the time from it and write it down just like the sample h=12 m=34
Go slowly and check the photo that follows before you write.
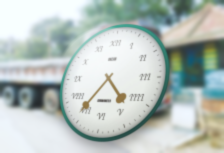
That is h=4 m=36
